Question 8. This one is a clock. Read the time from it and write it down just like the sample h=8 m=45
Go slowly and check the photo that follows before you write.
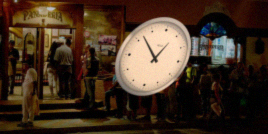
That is h=12 m=52
